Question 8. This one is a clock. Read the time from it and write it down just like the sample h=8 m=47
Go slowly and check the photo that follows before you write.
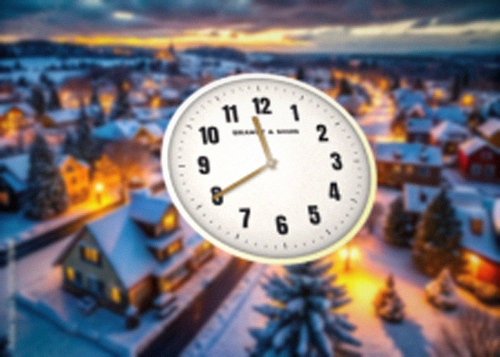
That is h=11 m=40
